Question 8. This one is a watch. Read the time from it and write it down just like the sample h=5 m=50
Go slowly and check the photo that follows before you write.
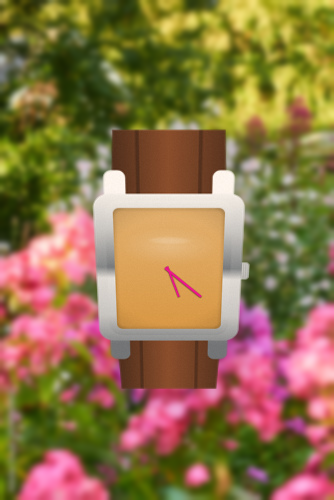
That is h=5 m=22
